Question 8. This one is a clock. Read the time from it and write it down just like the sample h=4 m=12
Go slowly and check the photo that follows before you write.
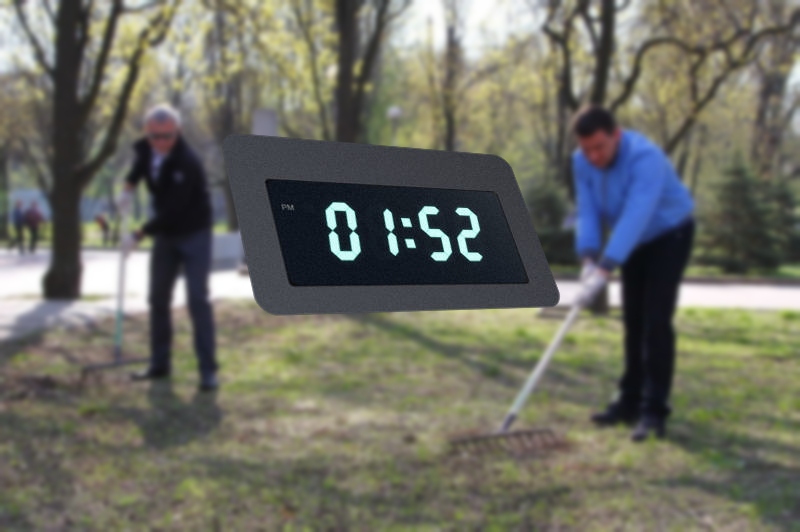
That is h=1 m=52
